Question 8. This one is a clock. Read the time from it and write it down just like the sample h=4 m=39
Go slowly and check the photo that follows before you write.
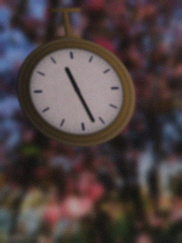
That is h=11 m=27
